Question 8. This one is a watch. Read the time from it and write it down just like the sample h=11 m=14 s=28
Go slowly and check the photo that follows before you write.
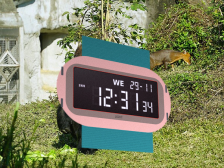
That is h=12 m=31 s=34
